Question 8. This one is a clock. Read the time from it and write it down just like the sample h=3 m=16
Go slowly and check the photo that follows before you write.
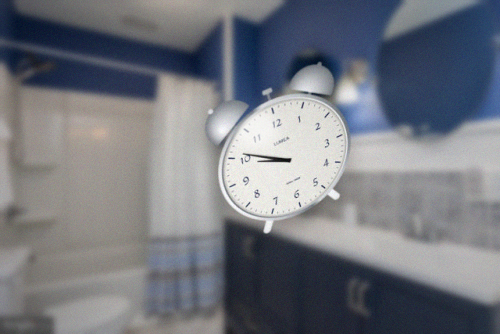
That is h=9 m=51
